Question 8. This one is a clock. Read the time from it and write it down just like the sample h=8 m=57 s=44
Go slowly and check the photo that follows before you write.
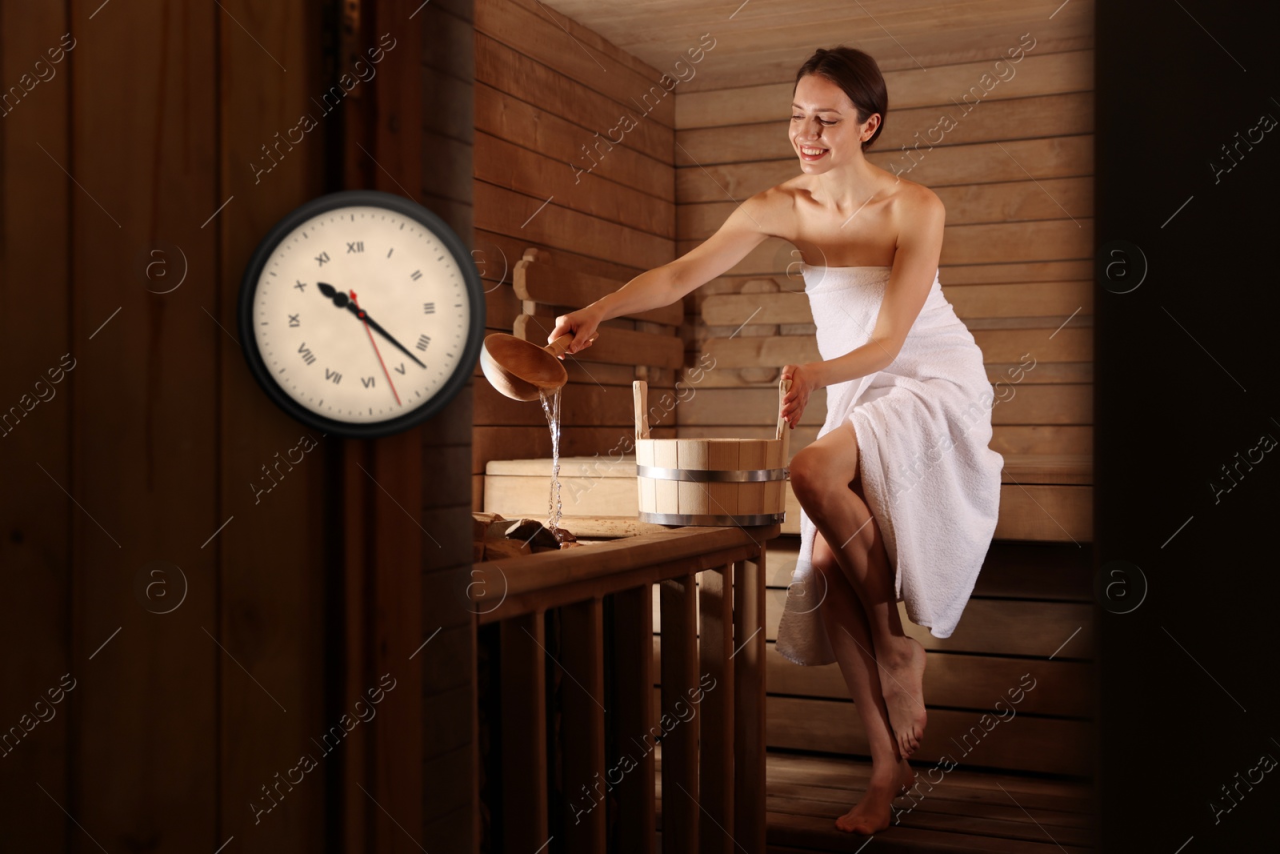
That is h=10 m=22 s=27
